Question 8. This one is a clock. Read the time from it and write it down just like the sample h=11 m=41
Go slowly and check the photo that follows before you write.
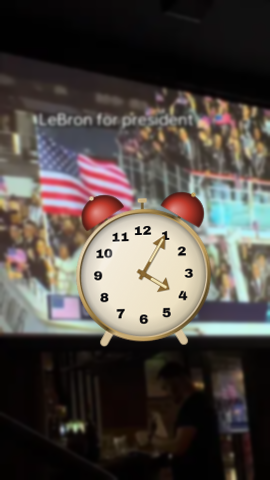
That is h=4 m=5
